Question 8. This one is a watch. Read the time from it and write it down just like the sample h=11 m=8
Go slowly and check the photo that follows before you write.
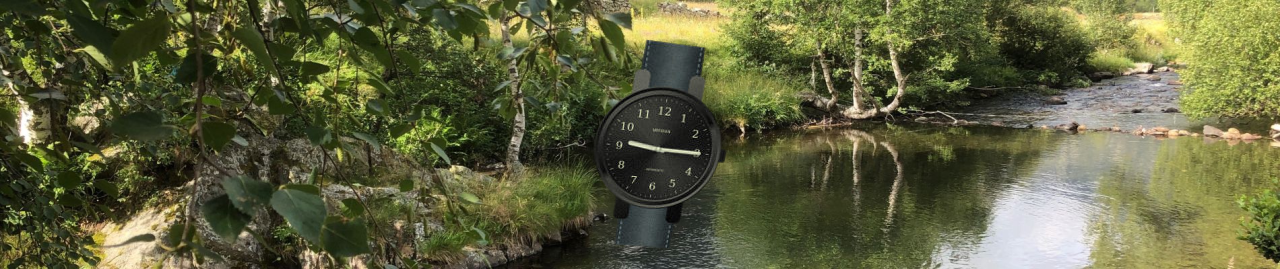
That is h=9 m=15
